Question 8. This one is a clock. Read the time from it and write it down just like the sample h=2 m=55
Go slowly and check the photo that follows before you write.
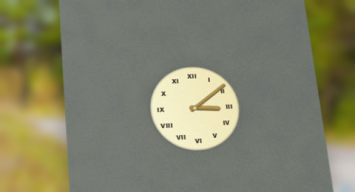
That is h=3 m=9
